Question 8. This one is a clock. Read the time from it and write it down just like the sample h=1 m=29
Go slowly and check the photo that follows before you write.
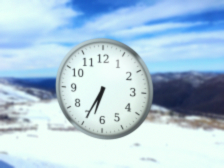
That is h=6 m=35
